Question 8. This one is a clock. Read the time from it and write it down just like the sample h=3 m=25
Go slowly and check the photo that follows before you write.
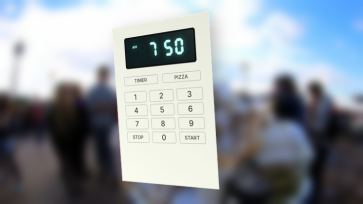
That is h=7 m=50
